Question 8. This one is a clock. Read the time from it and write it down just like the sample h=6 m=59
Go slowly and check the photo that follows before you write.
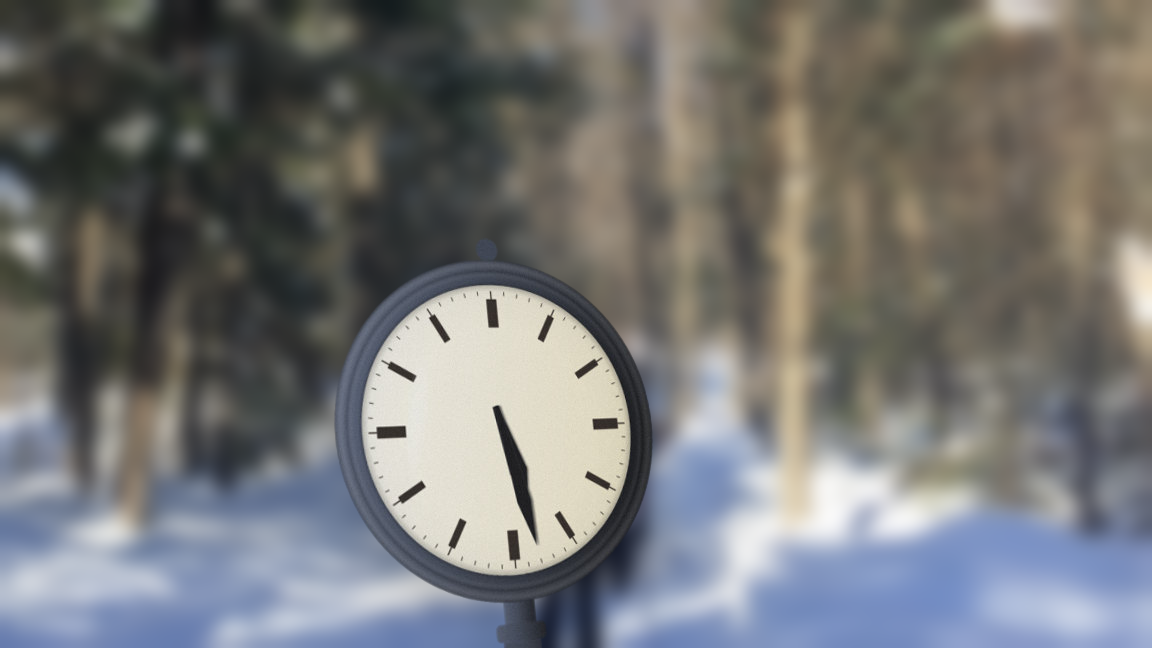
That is h=5 m=28
